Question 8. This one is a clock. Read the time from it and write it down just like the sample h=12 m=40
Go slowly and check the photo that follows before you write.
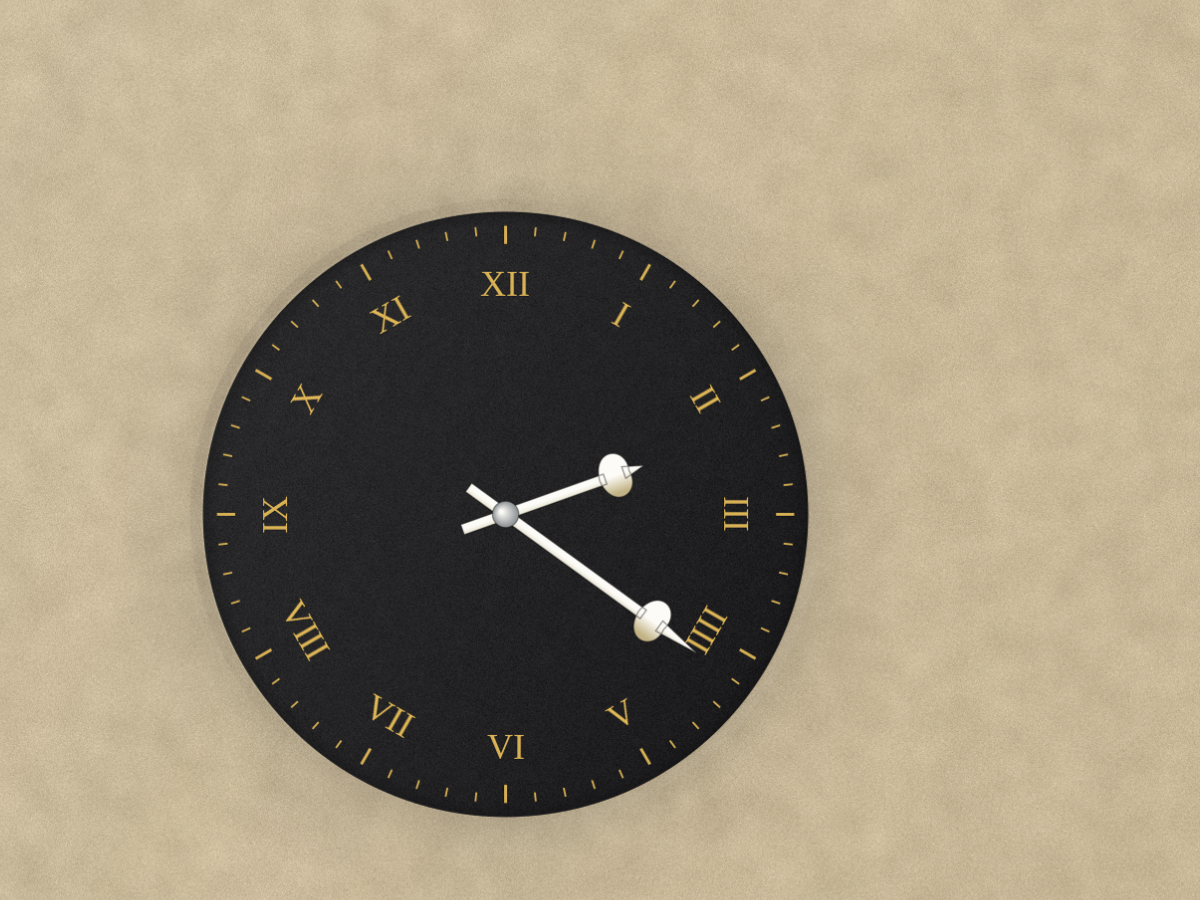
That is h=2 m=21
